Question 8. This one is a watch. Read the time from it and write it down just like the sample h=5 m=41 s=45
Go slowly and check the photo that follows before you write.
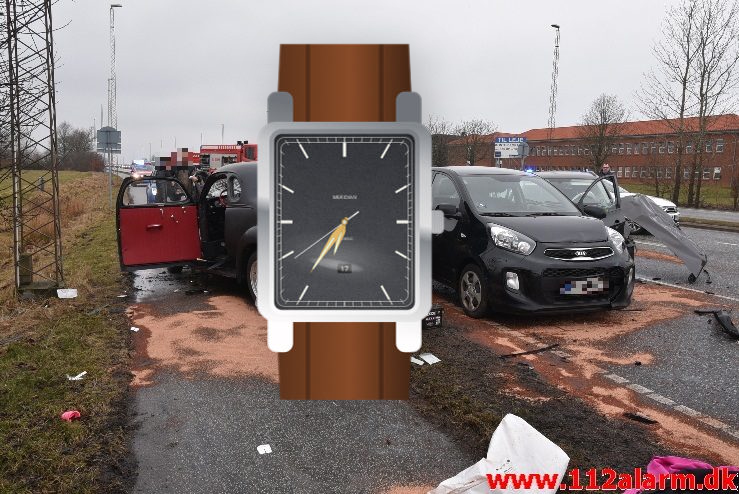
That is h=6 m=35 s=39
